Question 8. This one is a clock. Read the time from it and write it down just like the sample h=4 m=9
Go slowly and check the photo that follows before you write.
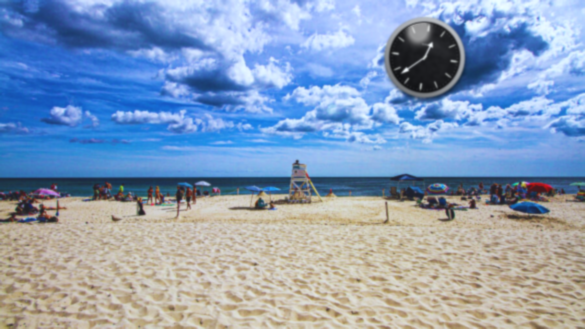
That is h=12 m=38
